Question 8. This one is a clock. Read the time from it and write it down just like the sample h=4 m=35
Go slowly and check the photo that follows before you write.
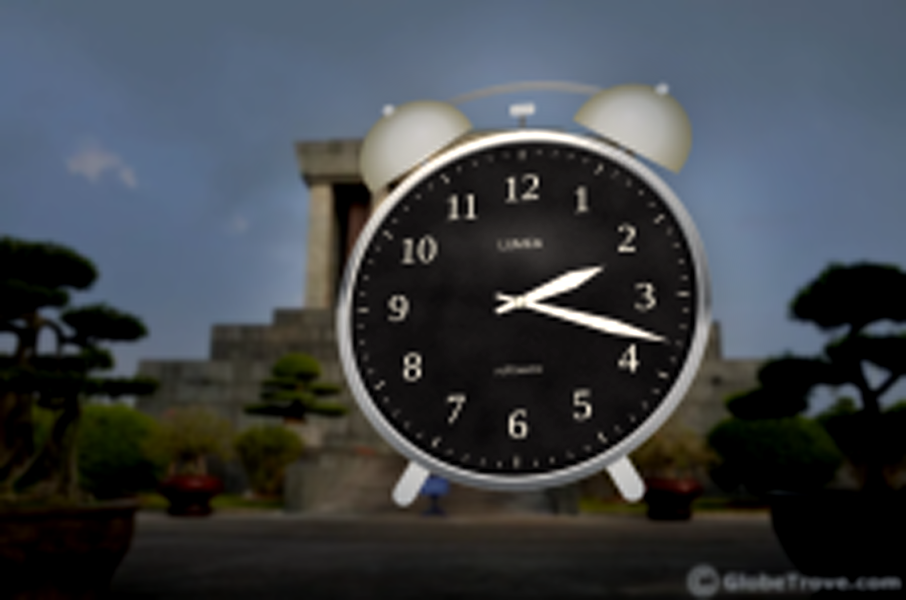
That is h=2 m=18
